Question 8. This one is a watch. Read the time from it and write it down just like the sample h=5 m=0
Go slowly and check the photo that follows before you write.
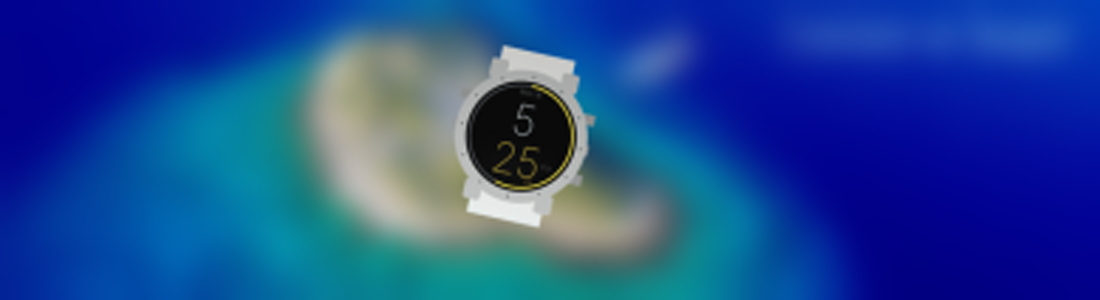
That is h=5 m=25
